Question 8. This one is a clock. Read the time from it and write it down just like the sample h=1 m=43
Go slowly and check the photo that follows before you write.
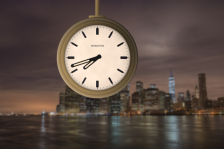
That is h=7 m=42
